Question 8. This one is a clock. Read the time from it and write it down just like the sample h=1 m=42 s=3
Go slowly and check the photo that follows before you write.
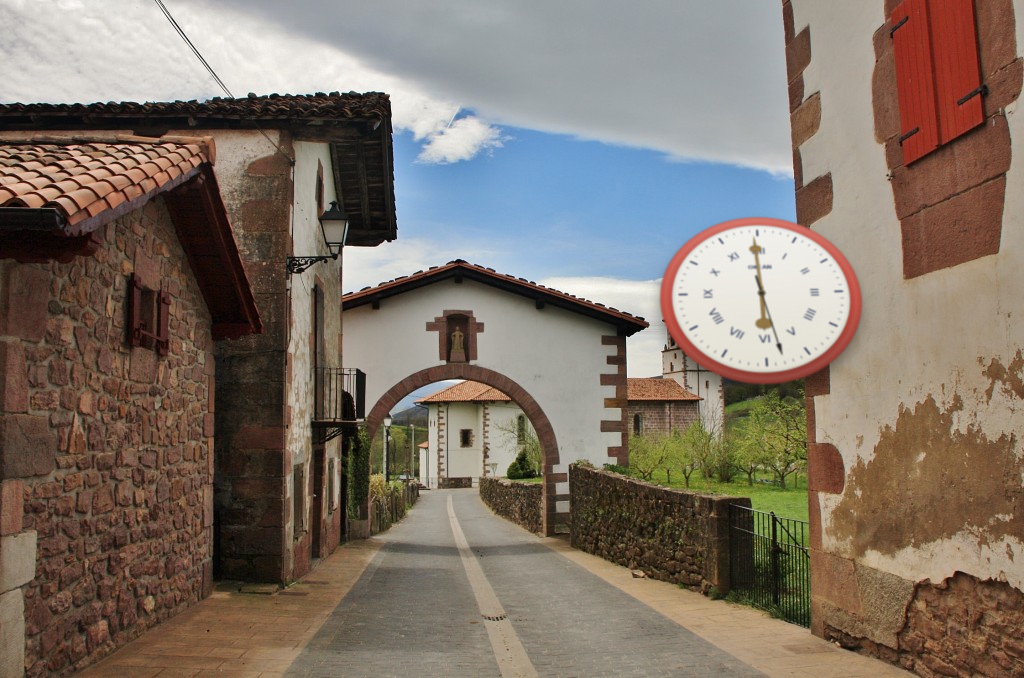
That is h=5 m=59 s=28
